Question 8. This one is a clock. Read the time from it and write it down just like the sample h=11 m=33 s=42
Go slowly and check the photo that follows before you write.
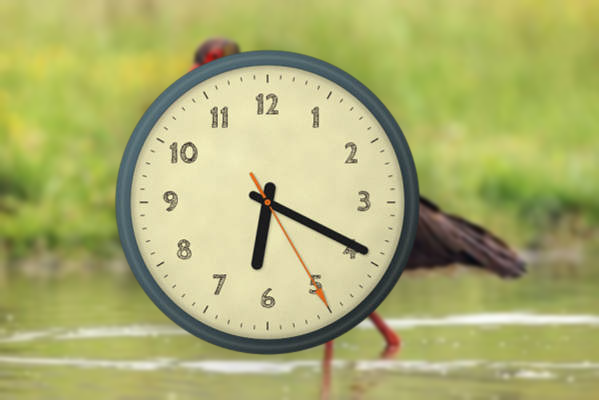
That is h=6 m=19 s=25
